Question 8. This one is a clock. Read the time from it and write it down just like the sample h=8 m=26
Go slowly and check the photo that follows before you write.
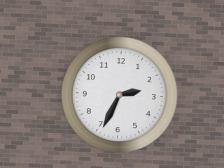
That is h=2 m=34
